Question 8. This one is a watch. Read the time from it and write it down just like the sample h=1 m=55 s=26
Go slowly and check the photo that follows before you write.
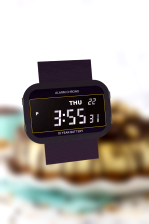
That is h=3 m=55 s=31
